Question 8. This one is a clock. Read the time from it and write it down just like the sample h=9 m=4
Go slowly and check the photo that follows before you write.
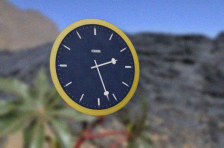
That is h=2 m=27
